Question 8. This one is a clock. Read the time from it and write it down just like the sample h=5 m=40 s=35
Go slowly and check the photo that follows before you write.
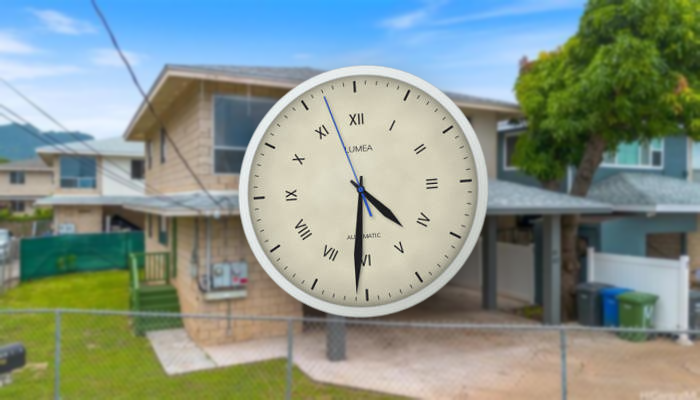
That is h=4 m=30 s=57
